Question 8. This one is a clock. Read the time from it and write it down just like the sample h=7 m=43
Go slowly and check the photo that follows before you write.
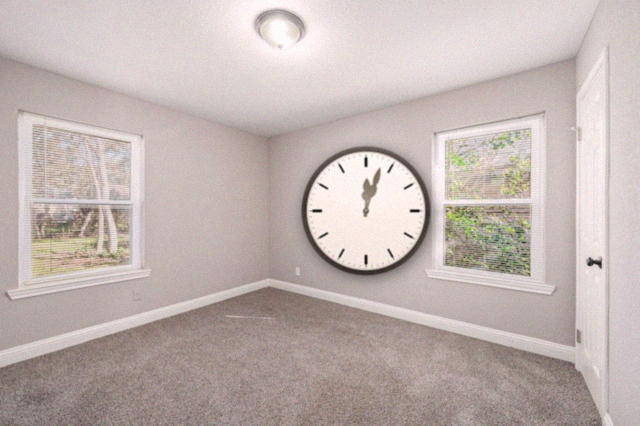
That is h=12 m=3
